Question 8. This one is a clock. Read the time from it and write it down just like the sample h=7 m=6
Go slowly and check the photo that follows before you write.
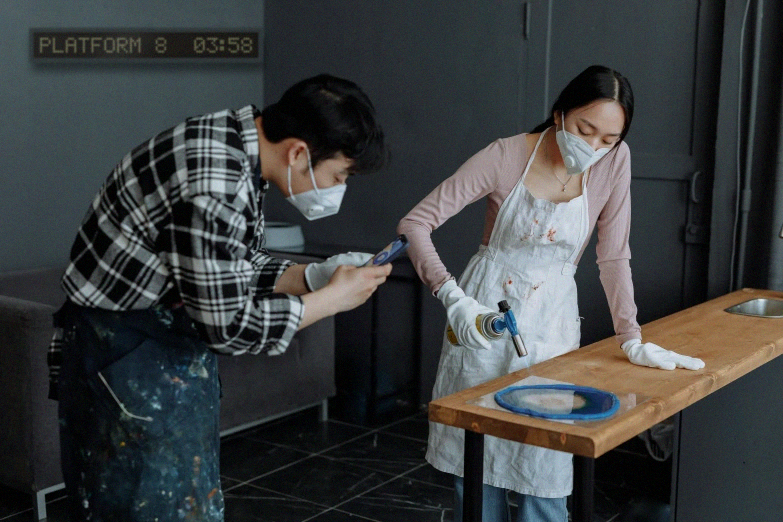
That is h=3 m=58
